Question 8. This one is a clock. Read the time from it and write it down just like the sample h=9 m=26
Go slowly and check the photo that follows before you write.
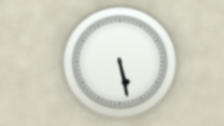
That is h=5 m=28
